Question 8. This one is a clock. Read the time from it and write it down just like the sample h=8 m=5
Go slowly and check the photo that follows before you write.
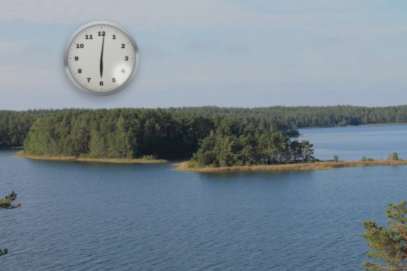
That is h=6 m=1
